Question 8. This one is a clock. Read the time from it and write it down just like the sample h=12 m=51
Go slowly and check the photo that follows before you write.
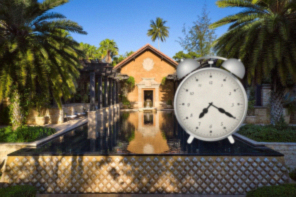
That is h=7 m=20
